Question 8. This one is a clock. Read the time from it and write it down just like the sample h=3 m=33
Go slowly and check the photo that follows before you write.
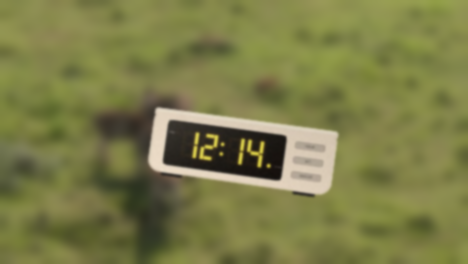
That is h=12 m=14
